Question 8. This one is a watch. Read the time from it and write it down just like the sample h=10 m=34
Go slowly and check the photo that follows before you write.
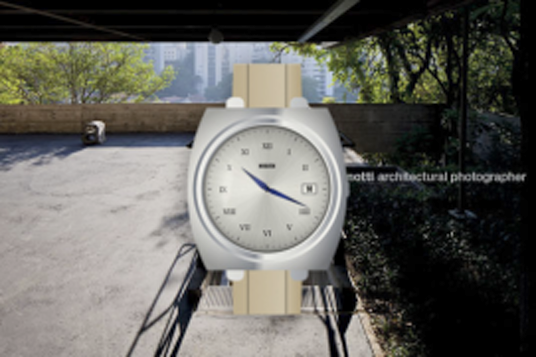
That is h=10 m=19
